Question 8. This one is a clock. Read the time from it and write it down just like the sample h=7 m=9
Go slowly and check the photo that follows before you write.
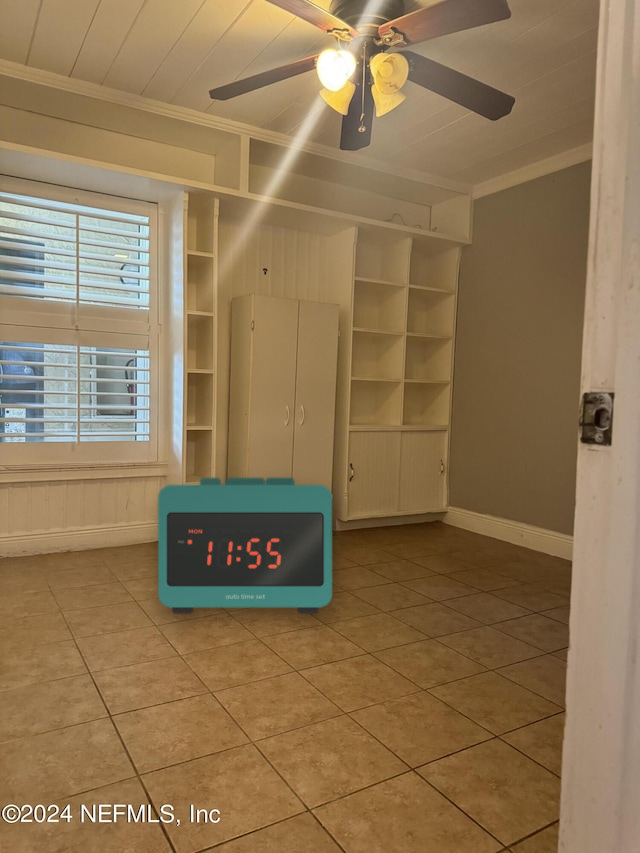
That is h=11 m=55
